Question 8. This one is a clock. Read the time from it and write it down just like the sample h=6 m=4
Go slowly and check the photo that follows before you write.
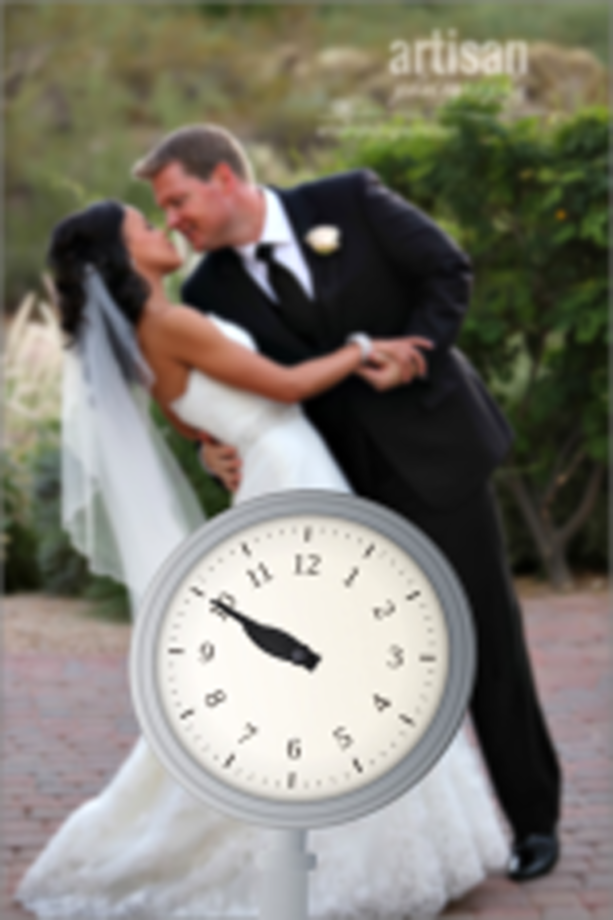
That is h=9 m=50
